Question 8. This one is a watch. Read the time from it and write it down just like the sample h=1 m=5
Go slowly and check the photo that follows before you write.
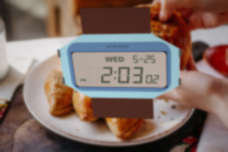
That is h=2 m=3
